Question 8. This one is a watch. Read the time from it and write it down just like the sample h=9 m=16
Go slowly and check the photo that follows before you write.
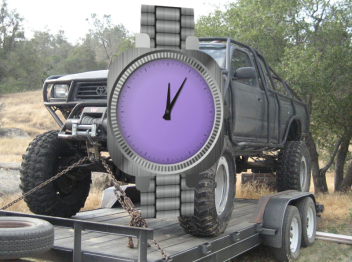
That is h=12 m=5
